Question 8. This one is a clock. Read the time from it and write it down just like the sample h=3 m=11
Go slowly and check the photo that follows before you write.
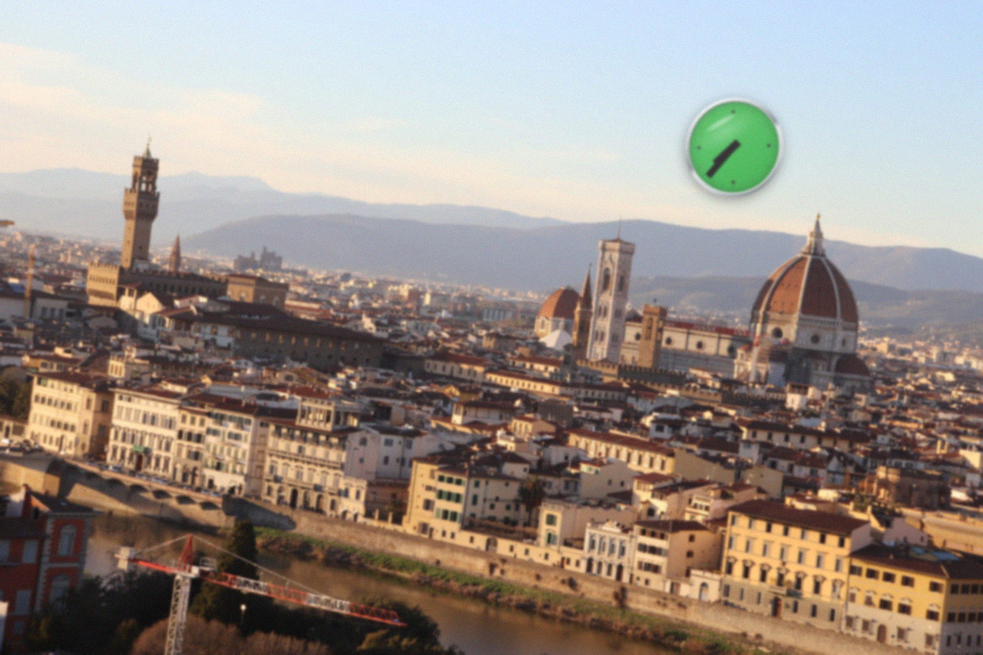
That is h=7 m=37
